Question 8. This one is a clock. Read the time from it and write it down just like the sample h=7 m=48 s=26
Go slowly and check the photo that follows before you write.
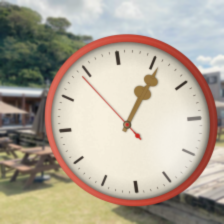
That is h=1 m=5 s=54
